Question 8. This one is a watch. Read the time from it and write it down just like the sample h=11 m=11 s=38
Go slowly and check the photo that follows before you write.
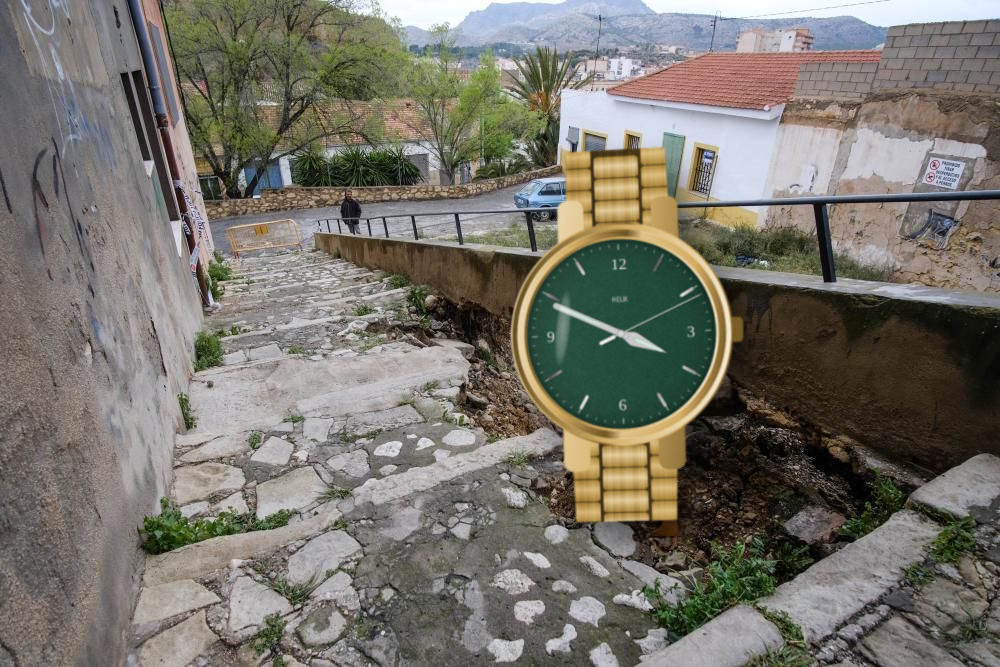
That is h=3 m=49 s=11
